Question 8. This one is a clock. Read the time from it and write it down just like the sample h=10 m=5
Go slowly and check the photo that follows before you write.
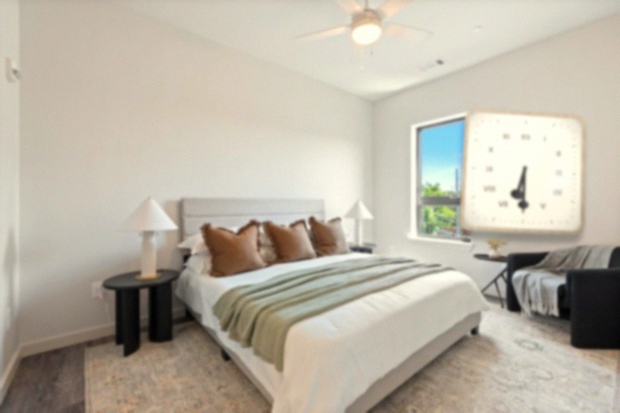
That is h=6 m=30
